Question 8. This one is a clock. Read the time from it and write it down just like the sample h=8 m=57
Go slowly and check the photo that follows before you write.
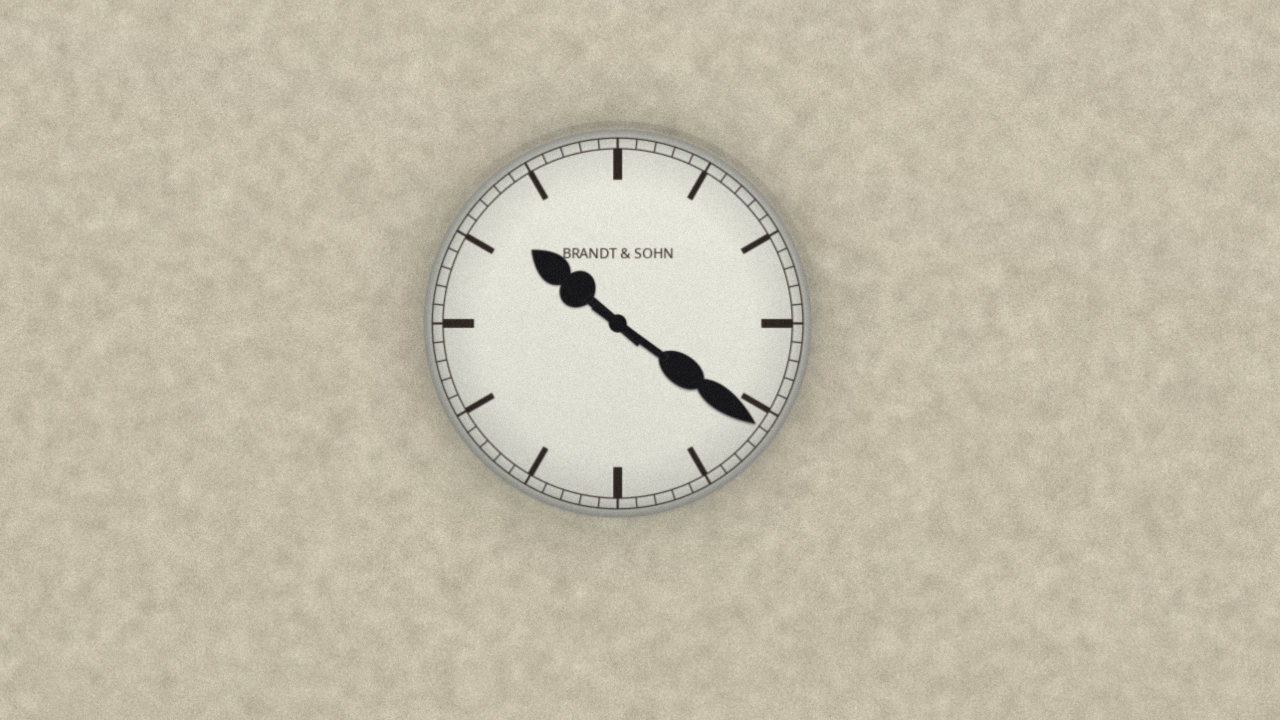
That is h=10 m=21
